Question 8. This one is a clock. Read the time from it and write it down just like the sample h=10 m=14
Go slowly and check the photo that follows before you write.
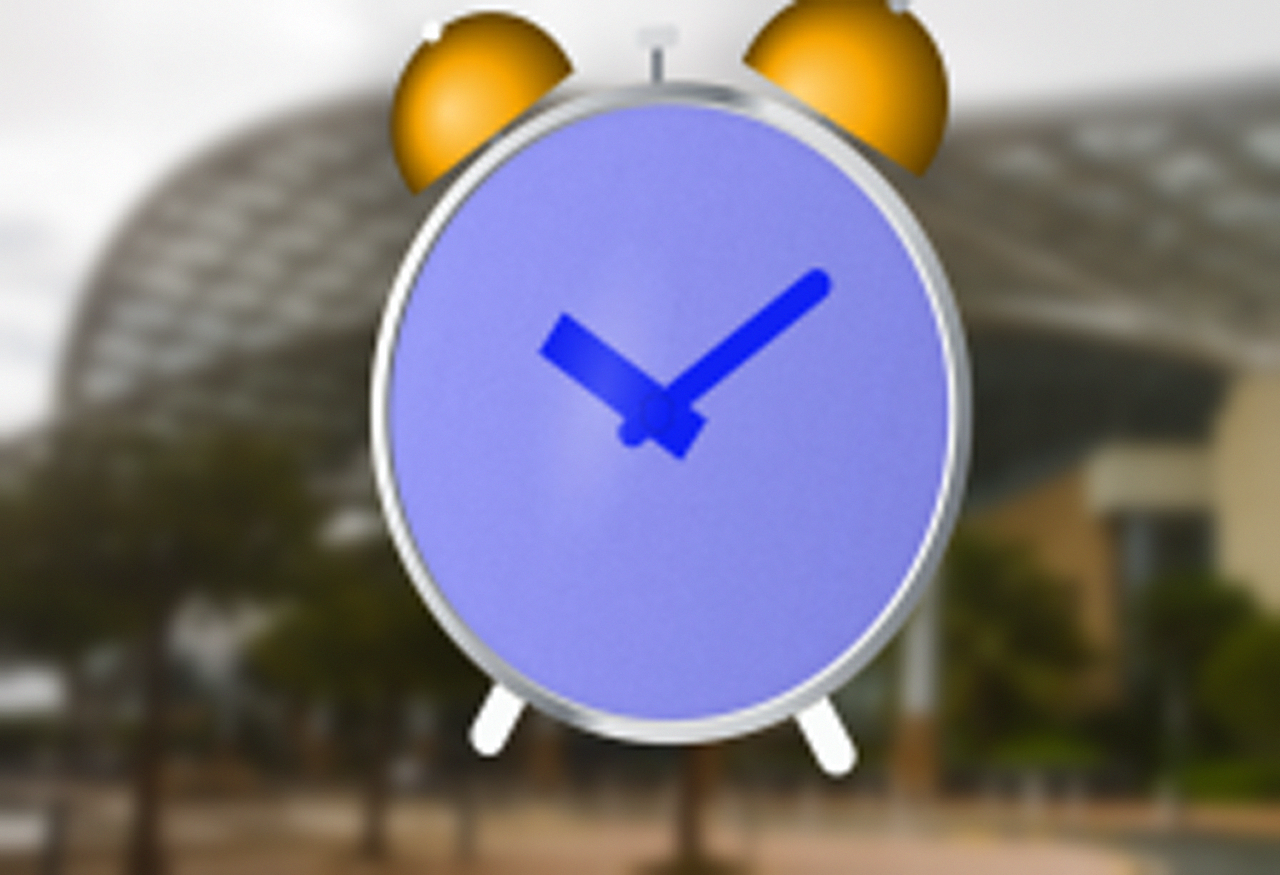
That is h=10 m=9
